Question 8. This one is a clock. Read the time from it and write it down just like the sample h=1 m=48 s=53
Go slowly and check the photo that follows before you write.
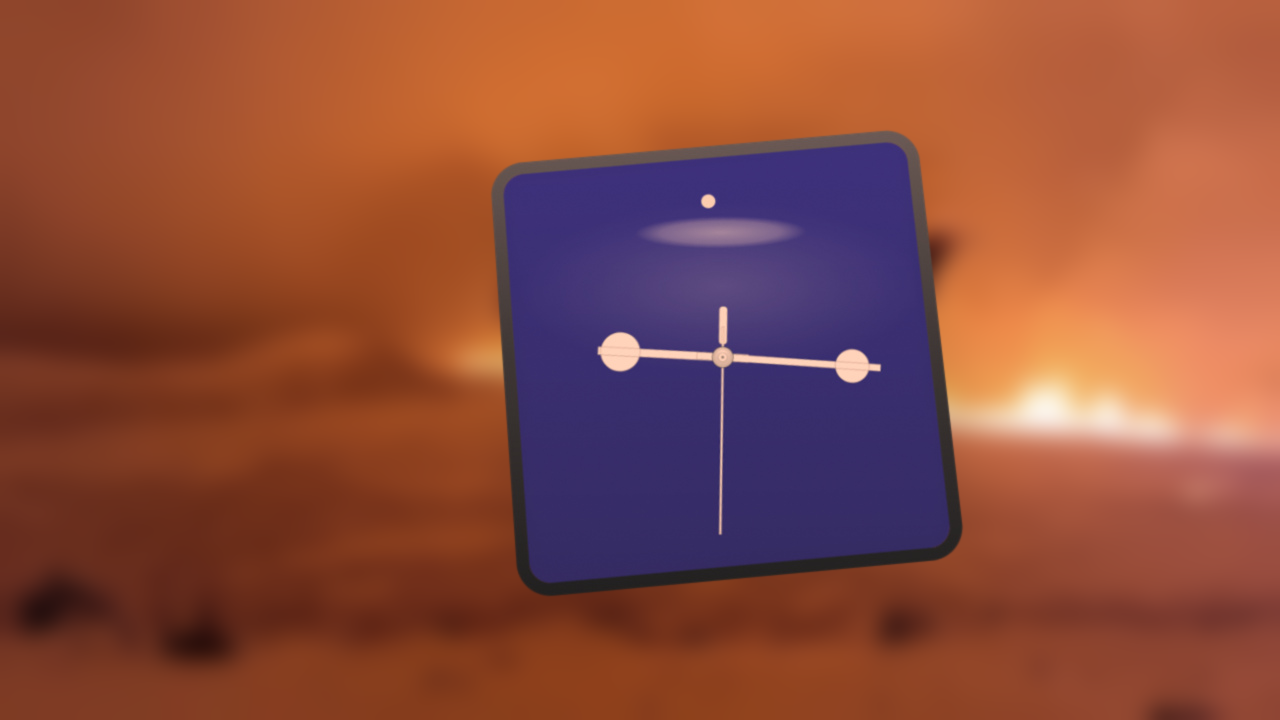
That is h=9 m=16 s=31
